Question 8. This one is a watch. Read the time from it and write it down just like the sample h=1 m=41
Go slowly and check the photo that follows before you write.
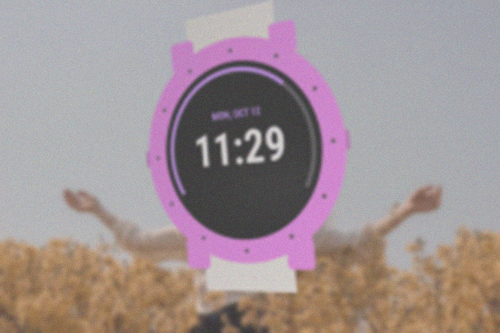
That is h=11 m=29
